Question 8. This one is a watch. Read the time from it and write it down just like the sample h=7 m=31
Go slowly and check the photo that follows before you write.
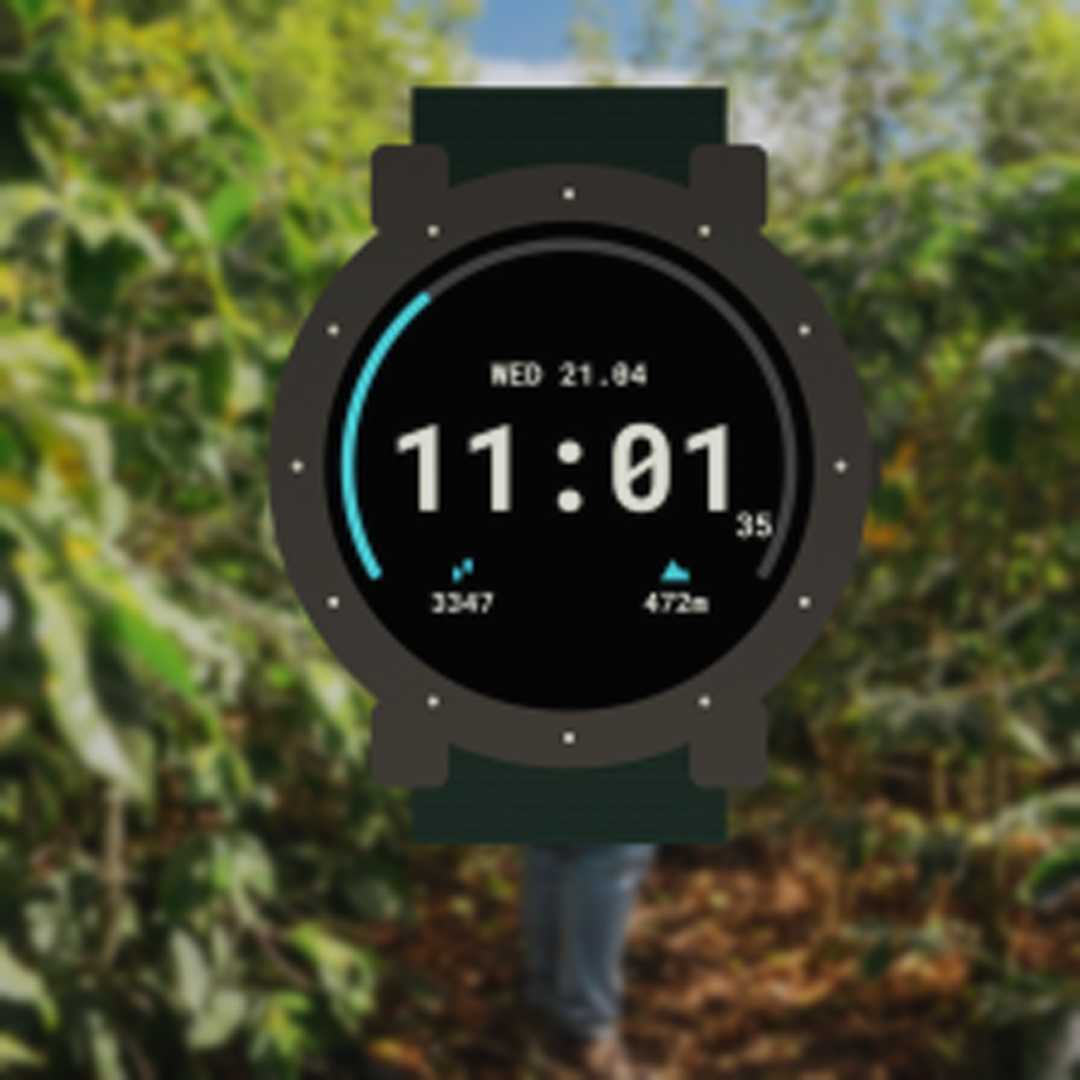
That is h=11 m=1
